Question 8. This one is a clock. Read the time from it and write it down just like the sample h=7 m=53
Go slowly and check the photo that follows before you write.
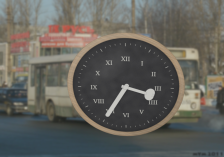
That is h=3 m=35
